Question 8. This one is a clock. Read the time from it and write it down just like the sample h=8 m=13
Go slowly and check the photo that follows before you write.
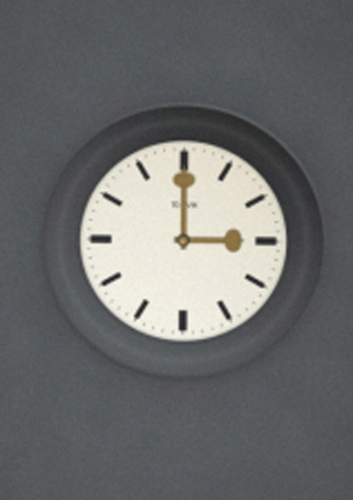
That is h=3 m=0
